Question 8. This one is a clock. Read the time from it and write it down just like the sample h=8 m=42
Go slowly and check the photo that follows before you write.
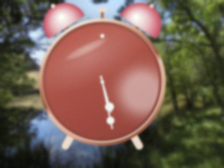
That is h=5 m=28
